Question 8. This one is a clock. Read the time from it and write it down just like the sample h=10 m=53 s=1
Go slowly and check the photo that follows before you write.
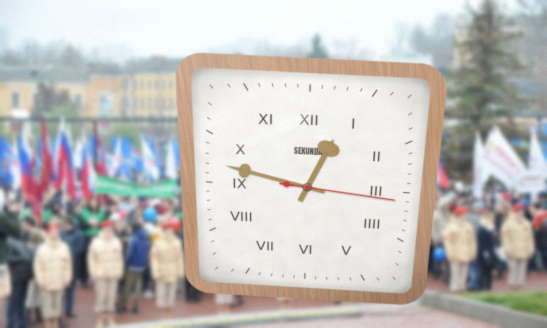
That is h=12 m=47 s=16
